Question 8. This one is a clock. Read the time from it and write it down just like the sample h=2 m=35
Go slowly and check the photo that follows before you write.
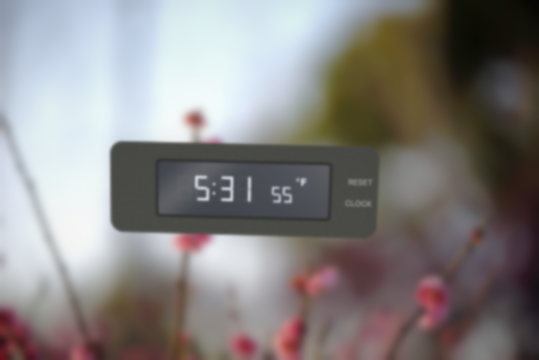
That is h=5 m=31
